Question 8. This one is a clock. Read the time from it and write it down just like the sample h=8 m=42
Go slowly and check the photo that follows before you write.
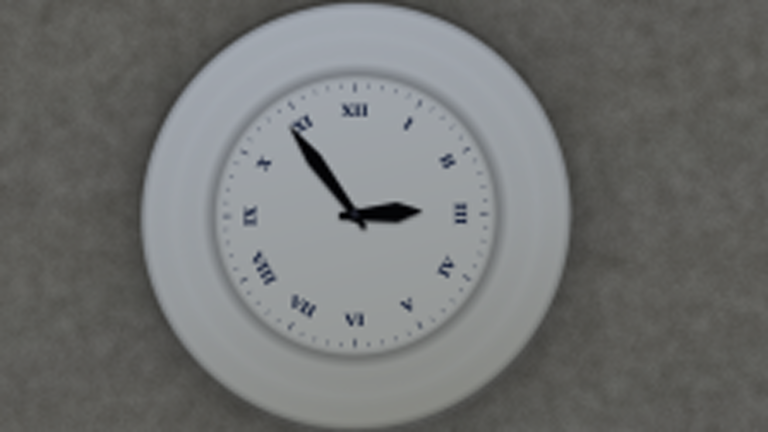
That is h=2 m=54
